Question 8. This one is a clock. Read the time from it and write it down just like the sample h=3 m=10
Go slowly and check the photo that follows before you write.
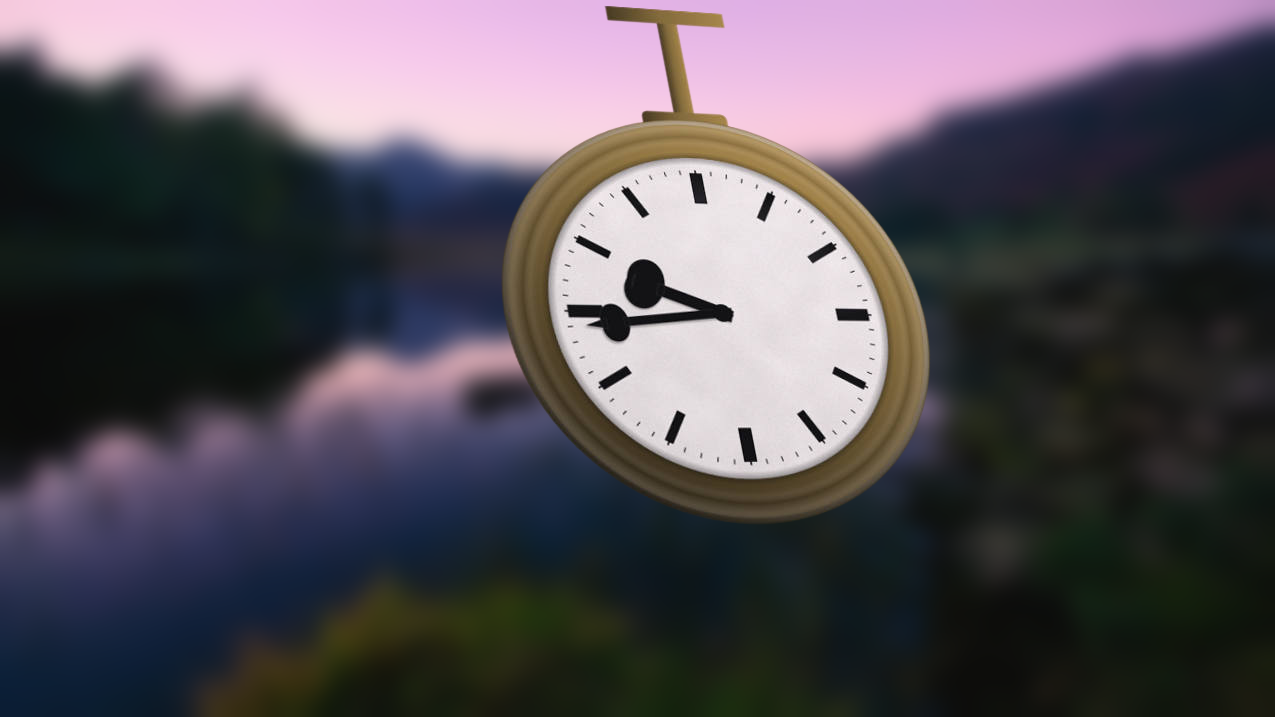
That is h=9 m=44
